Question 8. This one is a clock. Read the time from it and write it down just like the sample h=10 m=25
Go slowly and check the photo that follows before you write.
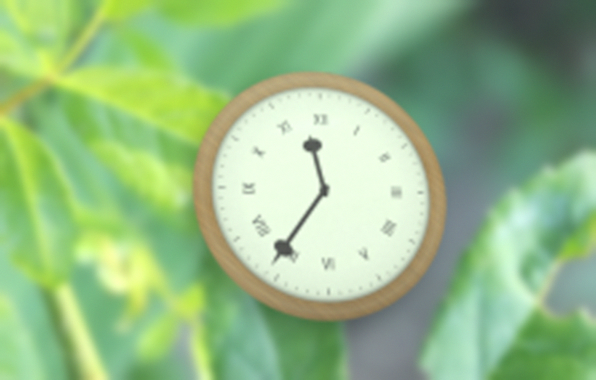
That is h=11 m=36
